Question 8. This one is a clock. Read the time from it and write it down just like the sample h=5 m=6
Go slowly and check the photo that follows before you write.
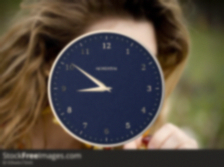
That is h=8 m=51
